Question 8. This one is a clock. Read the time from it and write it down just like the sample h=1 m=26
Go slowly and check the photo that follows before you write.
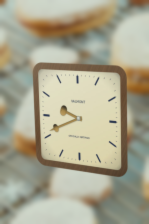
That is h=9 m=41
